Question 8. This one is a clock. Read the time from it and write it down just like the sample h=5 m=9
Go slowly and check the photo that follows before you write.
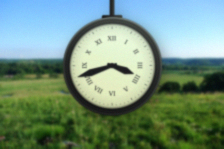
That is h=3 m=42
